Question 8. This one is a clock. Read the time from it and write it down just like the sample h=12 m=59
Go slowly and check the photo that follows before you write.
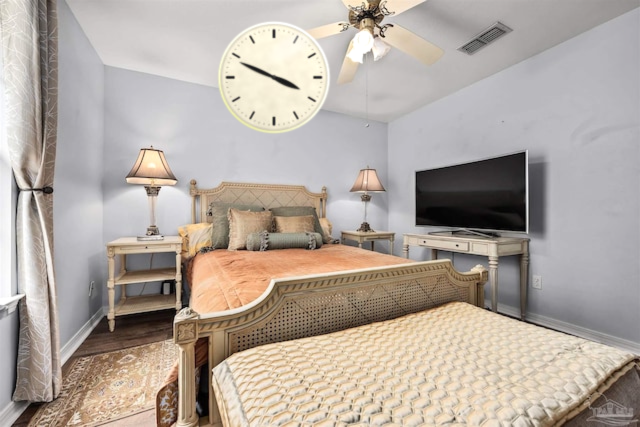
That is h=3 m=49
